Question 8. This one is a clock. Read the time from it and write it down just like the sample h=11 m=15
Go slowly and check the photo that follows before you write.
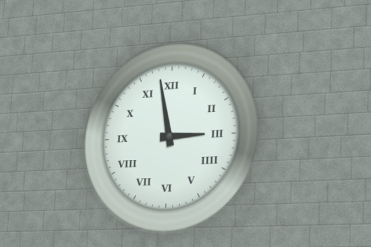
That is h=2 m=58
